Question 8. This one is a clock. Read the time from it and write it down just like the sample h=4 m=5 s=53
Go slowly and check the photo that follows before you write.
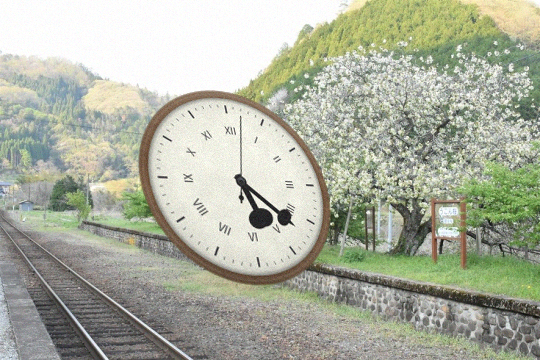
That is h=5 m=22 s=2
